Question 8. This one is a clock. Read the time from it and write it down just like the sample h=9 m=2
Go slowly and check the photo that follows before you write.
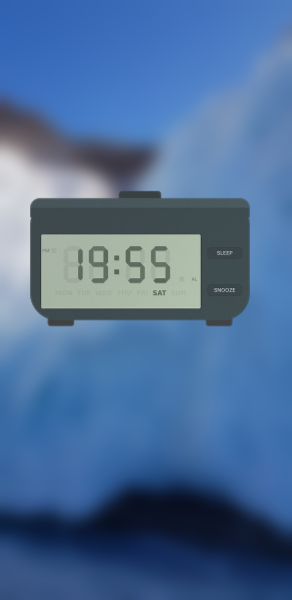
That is h=19 m=55
